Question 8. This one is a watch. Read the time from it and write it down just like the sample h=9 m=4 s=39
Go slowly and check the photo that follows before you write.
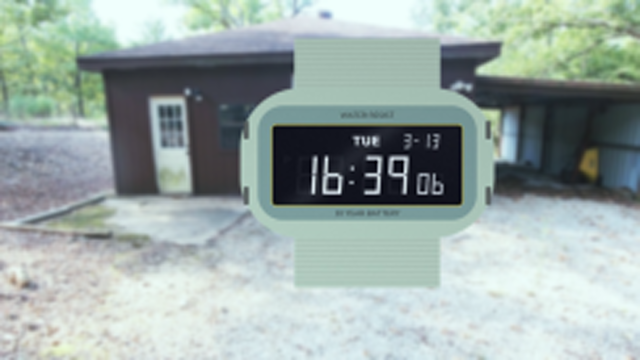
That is h=16 m=39 s=6
